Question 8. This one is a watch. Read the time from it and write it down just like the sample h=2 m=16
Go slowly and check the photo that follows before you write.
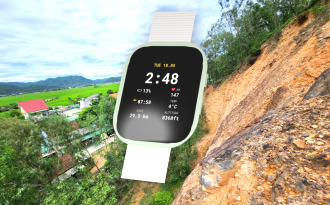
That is h=2 m=48
